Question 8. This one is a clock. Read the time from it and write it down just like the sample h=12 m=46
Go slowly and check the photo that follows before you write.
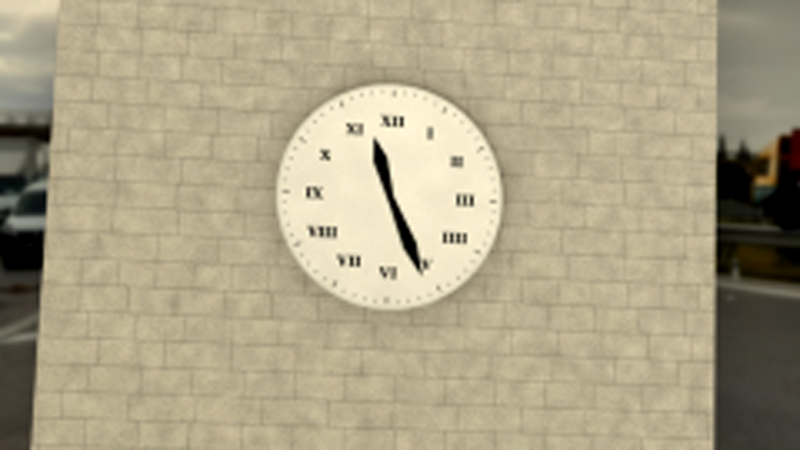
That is h=11 m=26
